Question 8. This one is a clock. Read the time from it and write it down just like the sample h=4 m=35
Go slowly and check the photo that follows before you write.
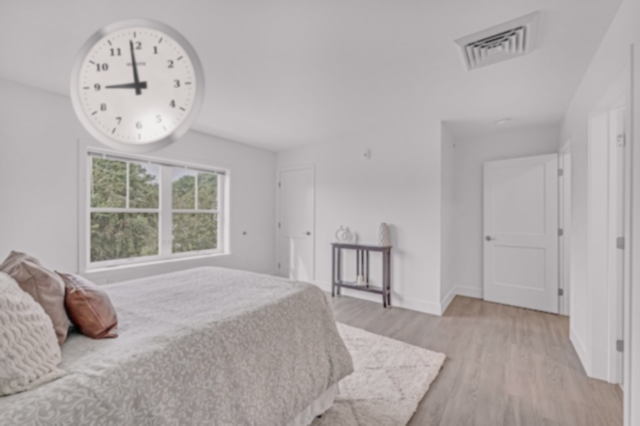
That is h=8 m=59
